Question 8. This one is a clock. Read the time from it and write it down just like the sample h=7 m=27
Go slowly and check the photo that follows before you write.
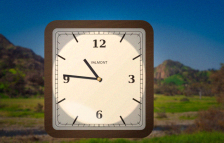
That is h=10 m=46
